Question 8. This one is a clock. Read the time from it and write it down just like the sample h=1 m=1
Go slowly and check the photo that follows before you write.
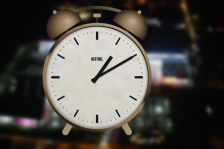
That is h=1 m=10
